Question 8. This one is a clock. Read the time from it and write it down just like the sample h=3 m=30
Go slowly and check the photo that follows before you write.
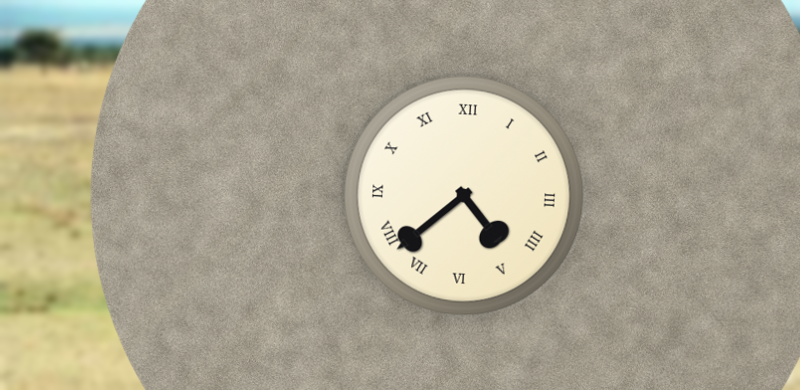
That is h=4 m=38
